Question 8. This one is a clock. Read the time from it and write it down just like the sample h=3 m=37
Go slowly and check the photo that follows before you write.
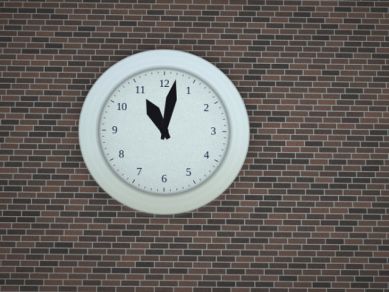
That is h=11 m=2
